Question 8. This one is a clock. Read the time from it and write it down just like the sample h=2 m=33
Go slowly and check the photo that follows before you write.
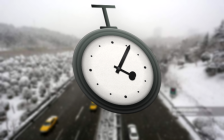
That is h=4 m=6
